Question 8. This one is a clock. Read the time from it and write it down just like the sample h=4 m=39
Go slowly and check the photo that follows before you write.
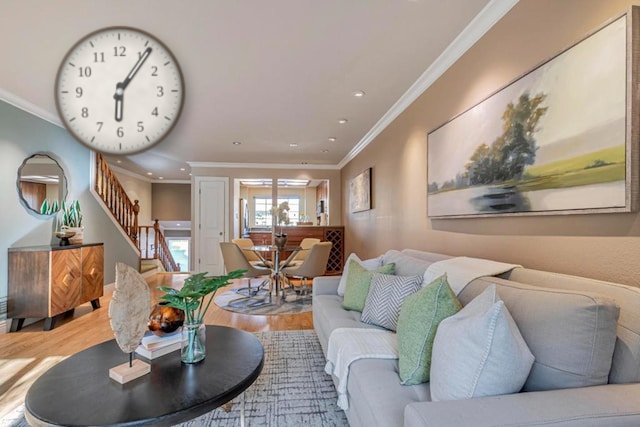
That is h=6 m=6
